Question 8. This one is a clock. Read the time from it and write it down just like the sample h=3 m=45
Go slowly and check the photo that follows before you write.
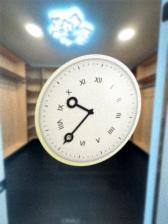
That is h=9 m=35
